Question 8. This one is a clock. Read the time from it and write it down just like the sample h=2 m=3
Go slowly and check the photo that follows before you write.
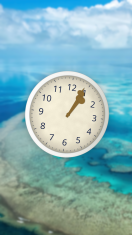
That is h=1 m=4
